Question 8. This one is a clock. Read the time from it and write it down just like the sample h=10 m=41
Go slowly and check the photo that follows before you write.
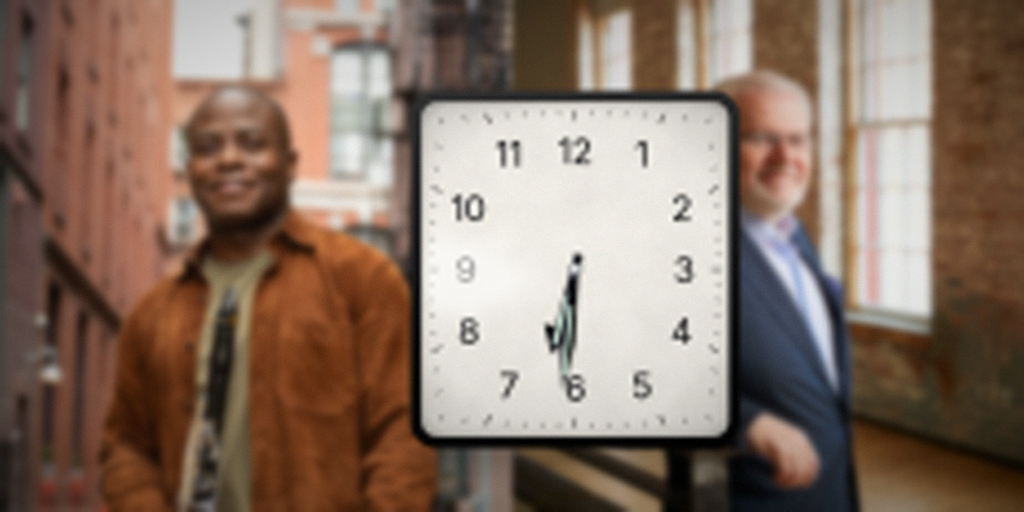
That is h=6 m=31
